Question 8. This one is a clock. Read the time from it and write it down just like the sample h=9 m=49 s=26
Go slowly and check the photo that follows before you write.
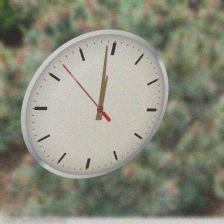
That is h=11 m=58 s=52
